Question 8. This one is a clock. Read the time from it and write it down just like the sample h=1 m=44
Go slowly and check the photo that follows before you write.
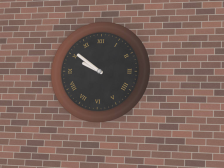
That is h=9 m=51
